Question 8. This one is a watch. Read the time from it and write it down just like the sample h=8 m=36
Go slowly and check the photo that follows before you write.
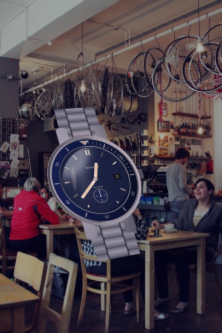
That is h=12 m=38
